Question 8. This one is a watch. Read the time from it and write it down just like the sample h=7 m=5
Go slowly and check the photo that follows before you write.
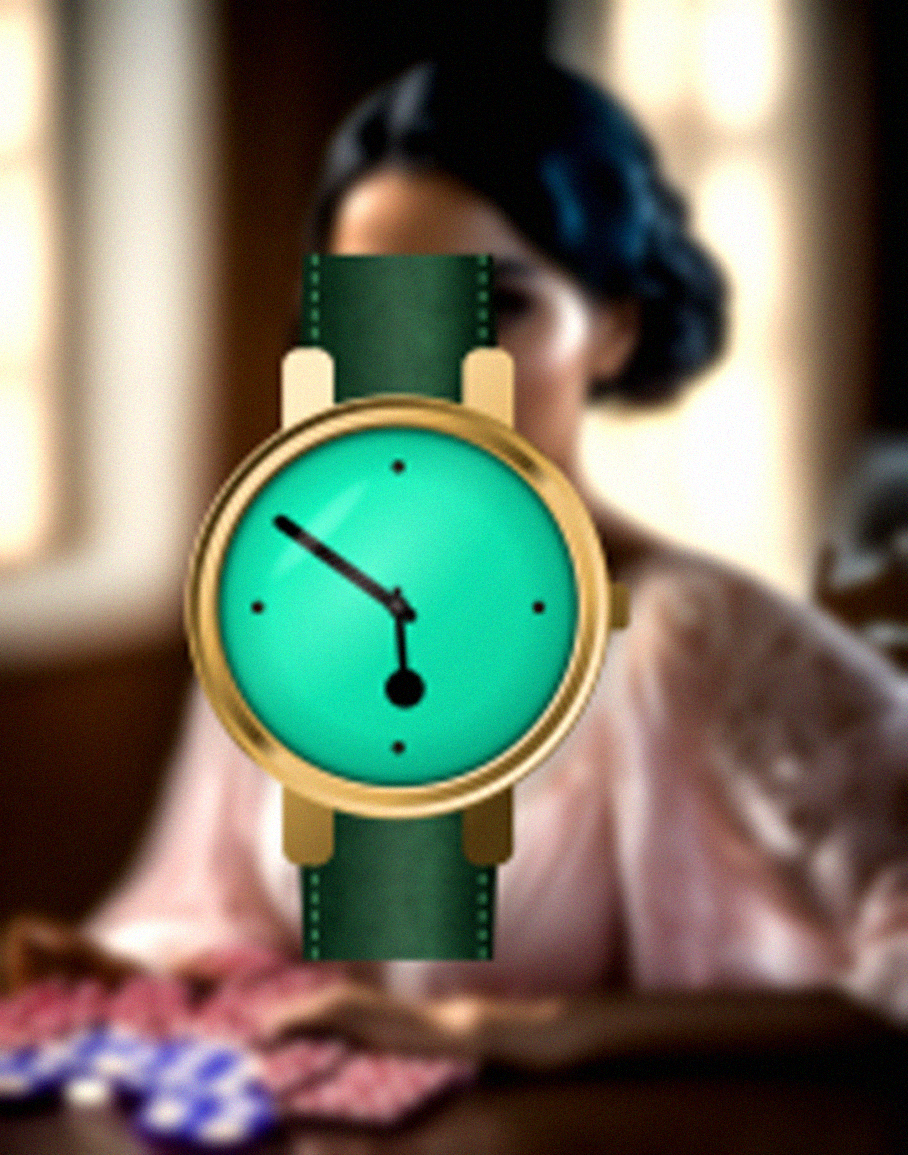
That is h=5 m=51
